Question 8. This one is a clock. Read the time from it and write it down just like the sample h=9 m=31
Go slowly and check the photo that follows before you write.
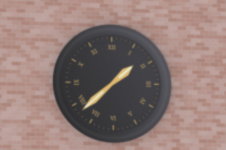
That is h=1 m=38
